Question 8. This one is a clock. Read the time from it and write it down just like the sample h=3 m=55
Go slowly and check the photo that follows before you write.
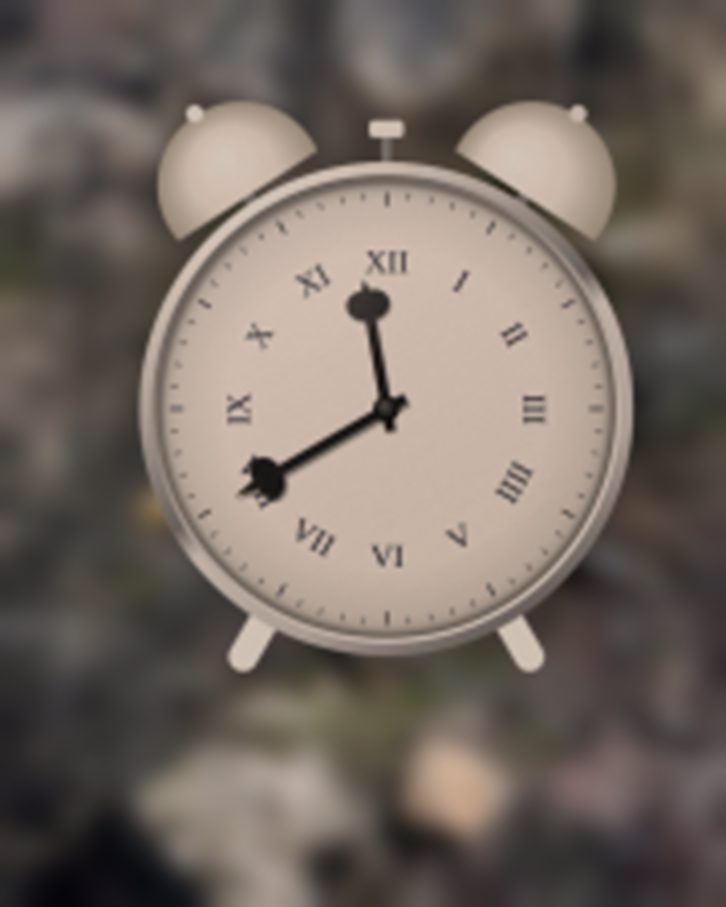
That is h=11 m=40
